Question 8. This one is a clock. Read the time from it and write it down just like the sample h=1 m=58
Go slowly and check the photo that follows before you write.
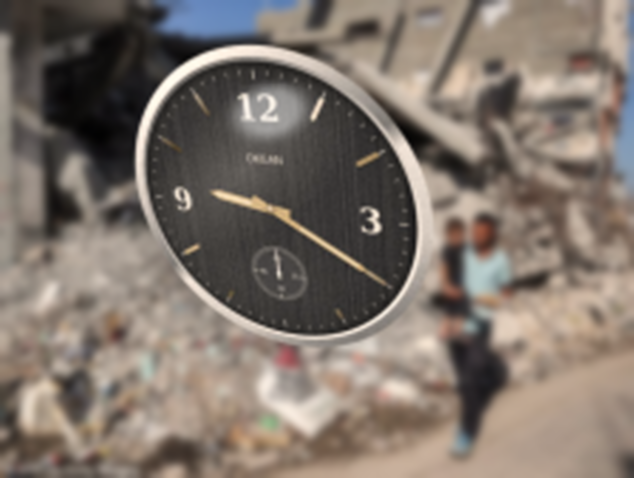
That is h=9 m=20
